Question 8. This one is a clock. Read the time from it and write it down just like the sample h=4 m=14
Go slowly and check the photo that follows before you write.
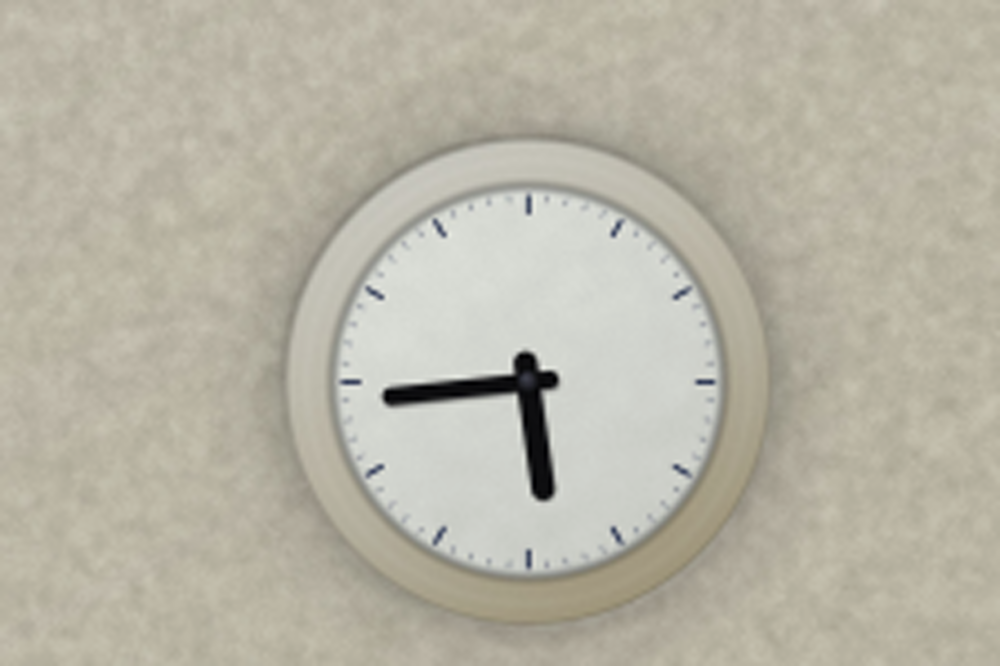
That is h=5 m=44
